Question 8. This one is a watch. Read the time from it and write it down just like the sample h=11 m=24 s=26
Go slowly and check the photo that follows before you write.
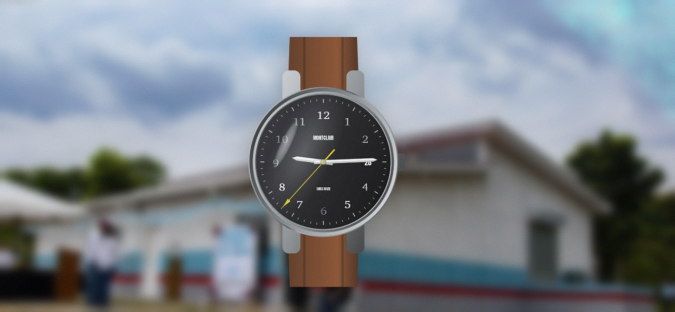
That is h=9 m=14 s=37
